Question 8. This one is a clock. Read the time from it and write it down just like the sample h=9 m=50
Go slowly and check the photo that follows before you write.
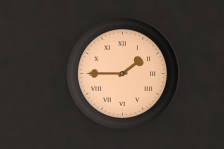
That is h=1 m=45
